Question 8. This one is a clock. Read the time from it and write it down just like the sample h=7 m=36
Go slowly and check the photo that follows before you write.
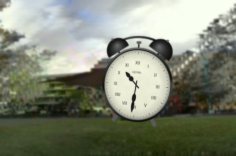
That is h=10 m=31
